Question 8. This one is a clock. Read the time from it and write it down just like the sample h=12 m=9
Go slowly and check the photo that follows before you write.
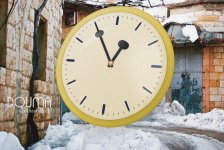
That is h=12 m=55
